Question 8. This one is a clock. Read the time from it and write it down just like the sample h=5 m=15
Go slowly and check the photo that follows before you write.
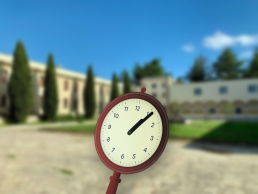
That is h=1 m=6
